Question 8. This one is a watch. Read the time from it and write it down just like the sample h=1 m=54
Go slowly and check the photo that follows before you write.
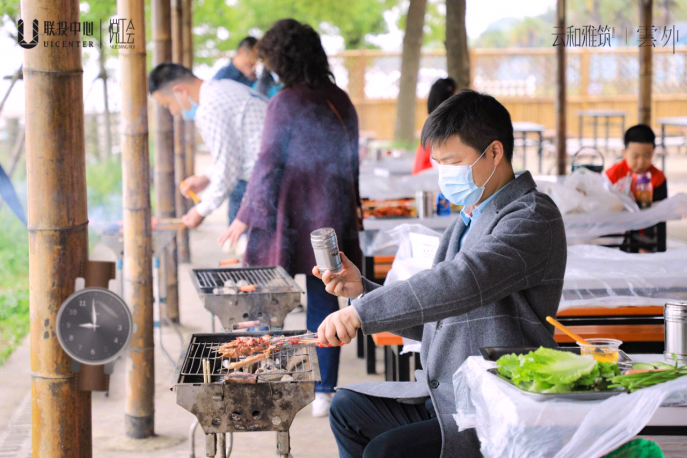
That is h=8 m=59
